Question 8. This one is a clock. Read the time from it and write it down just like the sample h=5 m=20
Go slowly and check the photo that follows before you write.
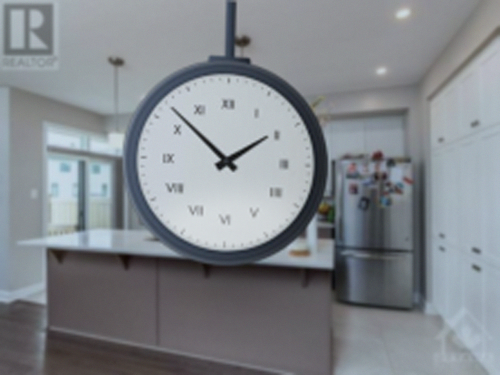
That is h=1 m=52
